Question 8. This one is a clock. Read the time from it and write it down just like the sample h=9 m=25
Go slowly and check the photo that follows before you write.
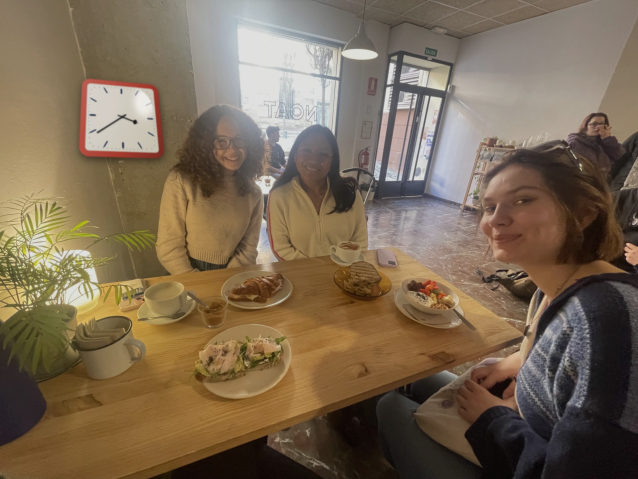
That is h=3 m=39
